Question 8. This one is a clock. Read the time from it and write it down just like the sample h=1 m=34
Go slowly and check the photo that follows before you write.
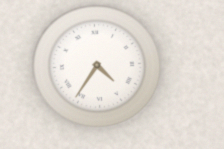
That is h=4 m=36
